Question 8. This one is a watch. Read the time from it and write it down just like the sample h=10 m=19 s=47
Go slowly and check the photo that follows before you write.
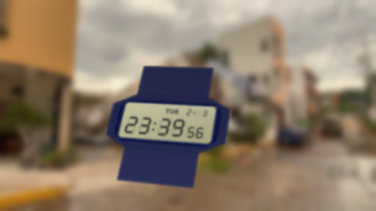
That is h=23 m=39 s=56
